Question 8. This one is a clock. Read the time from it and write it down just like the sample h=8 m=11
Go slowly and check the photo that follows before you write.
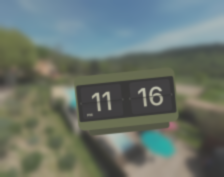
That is h=11 m=16
